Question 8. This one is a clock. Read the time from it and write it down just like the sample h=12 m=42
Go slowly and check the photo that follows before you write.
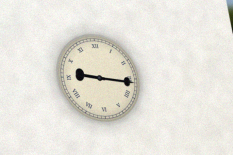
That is h=9 m=16
